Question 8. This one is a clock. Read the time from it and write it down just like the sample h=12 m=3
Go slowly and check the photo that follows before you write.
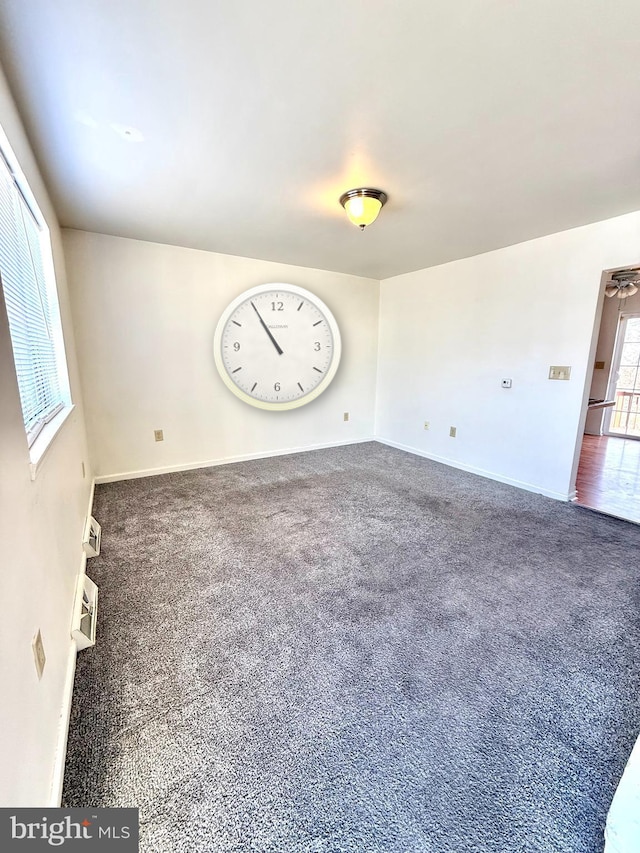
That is h=10 m=55
